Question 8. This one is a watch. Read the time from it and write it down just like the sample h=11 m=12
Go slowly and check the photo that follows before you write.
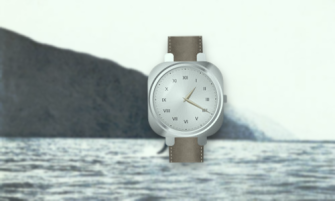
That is h=1 m=20
